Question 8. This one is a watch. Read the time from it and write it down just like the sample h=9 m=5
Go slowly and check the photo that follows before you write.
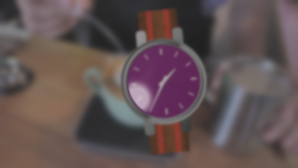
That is h=1 m=35
